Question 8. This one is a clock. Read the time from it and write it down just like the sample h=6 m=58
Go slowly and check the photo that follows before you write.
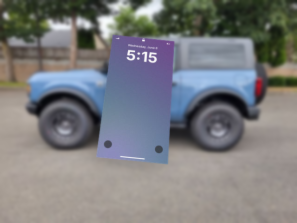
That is h=5 m=15
